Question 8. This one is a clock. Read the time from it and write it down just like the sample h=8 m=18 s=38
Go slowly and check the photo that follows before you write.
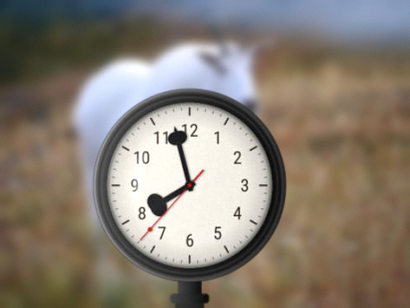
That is h=7 m=57 s=37
